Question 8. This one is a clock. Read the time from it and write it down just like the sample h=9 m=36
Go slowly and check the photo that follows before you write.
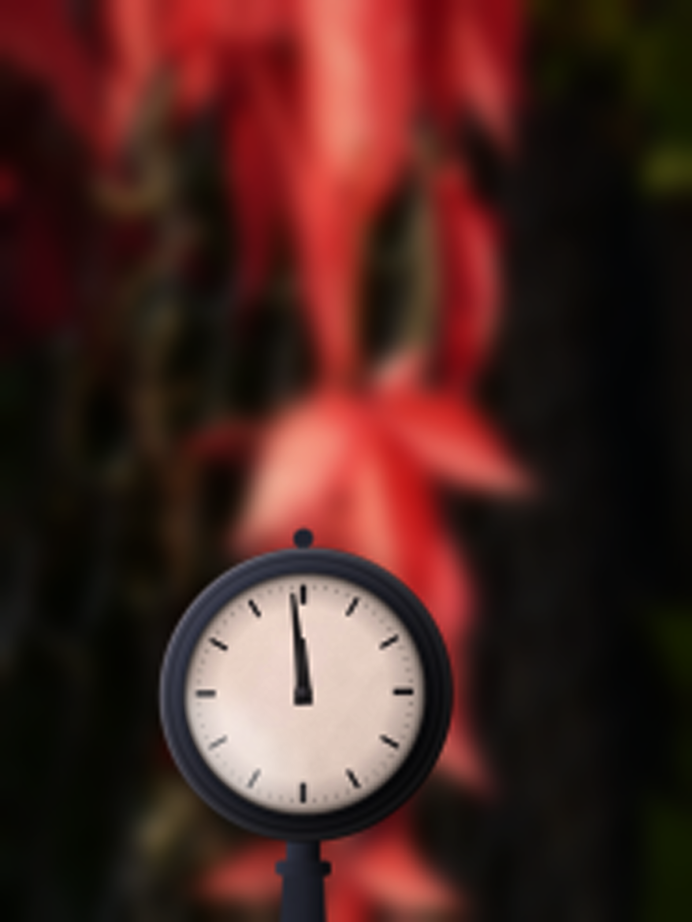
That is h=11 m=59
